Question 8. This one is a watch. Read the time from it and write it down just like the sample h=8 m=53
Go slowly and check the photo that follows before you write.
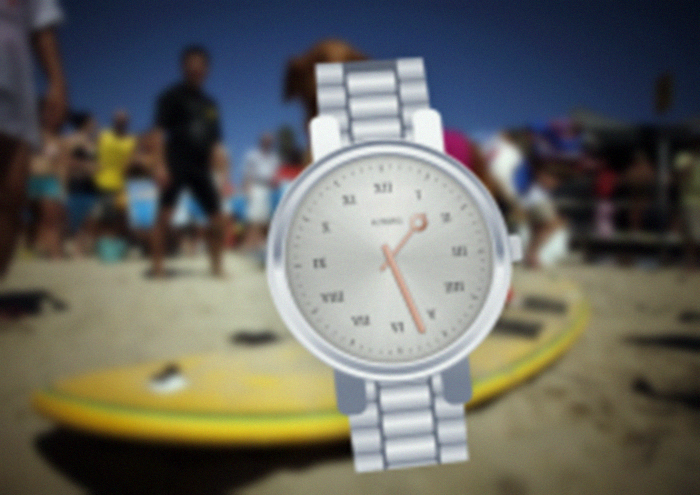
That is h=1 m=27
